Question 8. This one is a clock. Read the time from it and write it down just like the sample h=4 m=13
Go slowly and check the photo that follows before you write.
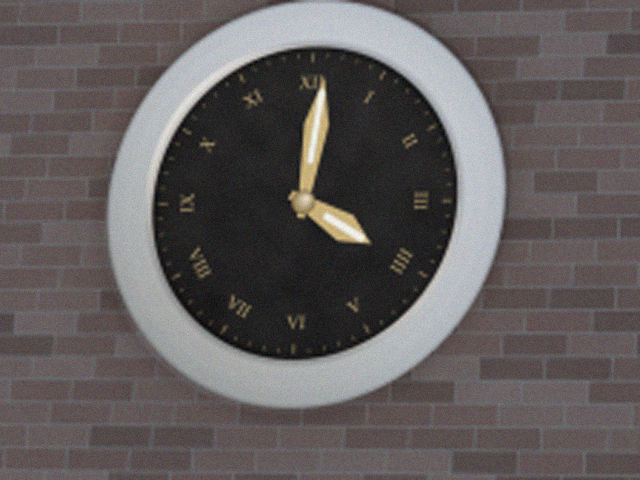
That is h=4 m=1
